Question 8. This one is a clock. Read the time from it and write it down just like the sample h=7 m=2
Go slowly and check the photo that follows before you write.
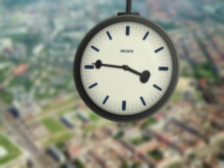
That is h=3 m=46
